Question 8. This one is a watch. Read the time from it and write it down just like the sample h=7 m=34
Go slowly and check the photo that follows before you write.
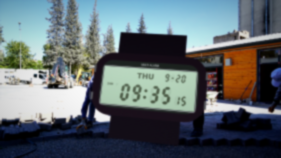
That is h=9 m=35
